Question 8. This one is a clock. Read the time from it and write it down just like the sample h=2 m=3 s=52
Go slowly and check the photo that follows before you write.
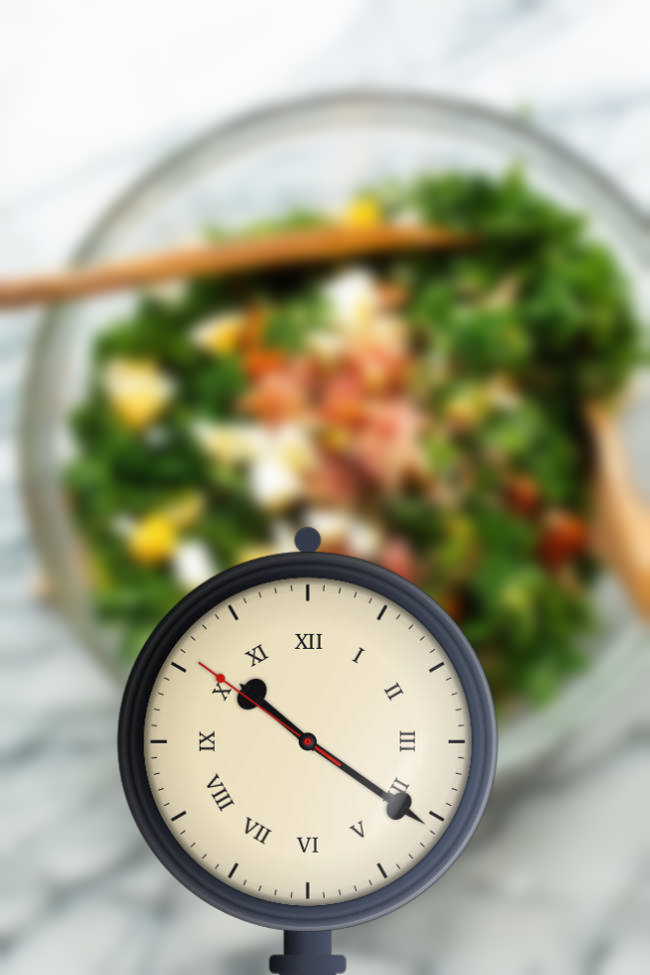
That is h=10 m=20 s=51
